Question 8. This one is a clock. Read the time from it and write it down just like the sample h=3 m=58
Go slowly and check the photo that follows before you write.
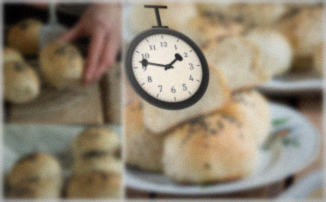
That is h=1 m=47
